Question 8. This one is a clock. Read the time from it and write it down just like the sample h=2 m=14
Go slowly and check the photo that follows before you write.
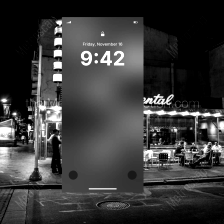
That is h=9 m=42
